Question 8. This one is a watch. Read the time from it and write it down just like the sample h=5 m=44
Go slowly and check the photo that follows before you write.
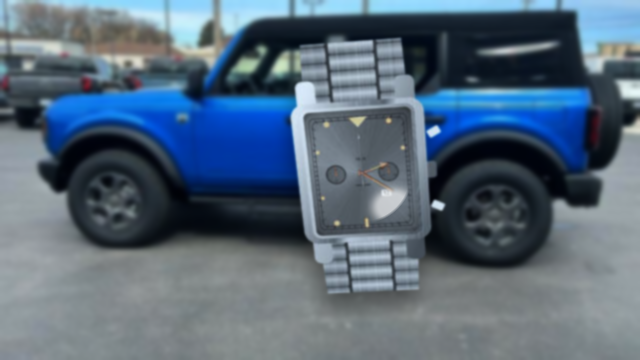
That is h=2 m=21
